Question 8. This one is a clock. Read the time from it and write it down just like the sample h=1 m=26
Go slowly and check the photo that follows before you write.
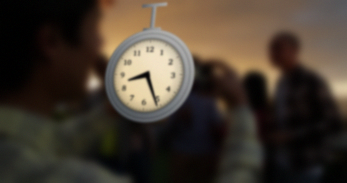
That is h=8 m=26
